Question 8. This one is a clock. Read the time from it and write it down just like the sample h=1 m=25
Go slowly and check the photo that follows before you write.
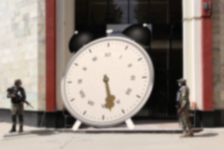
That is h=5 m=28
